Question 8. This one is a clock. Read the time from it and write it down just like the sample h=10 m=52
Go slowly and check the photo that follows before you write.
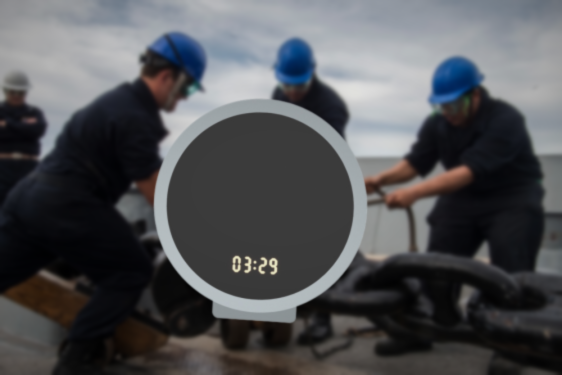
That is h=3 m=29
